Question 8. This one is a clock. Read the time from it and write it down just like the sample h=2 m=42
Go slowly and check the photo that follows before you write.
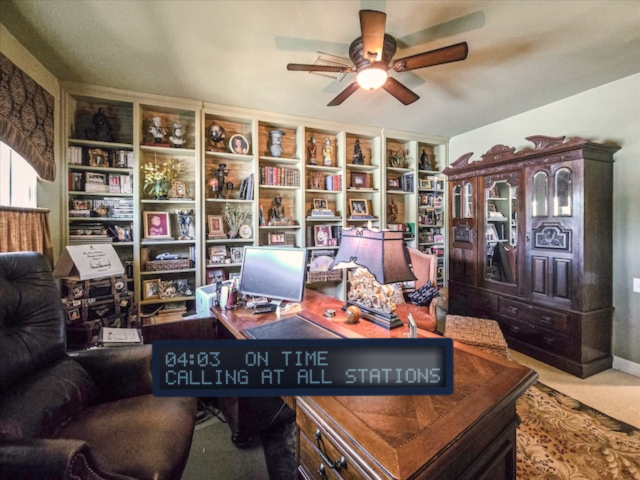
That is h=4 m=3
